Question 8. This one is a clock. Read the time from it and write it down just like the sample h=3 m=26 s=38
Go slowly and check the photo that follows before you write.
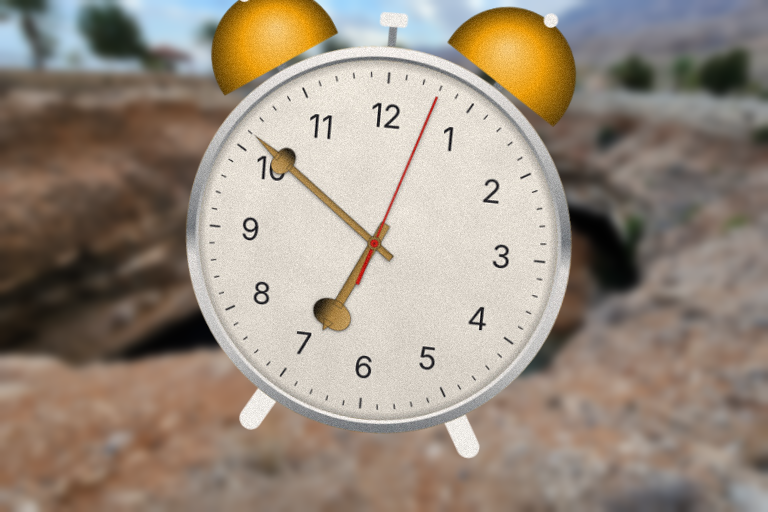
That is h=6 m=51 s=3
